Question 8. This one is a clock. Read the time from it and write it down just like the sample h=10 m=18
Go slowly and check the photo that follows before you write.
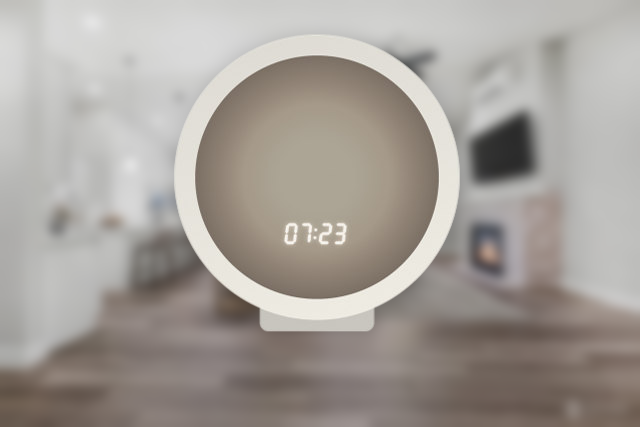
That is h=7 m=23
